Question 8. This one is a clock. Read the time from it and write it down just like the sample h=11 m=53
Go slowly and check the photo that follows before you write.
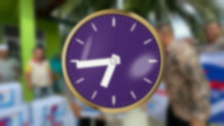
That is h=6 m=44
